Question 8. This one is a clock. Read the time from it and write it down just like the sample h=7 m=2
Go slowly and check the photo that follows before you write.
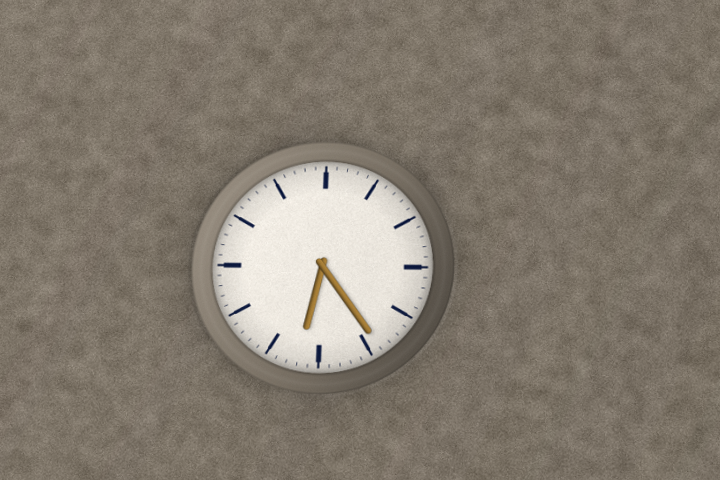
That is h=6 m=24
